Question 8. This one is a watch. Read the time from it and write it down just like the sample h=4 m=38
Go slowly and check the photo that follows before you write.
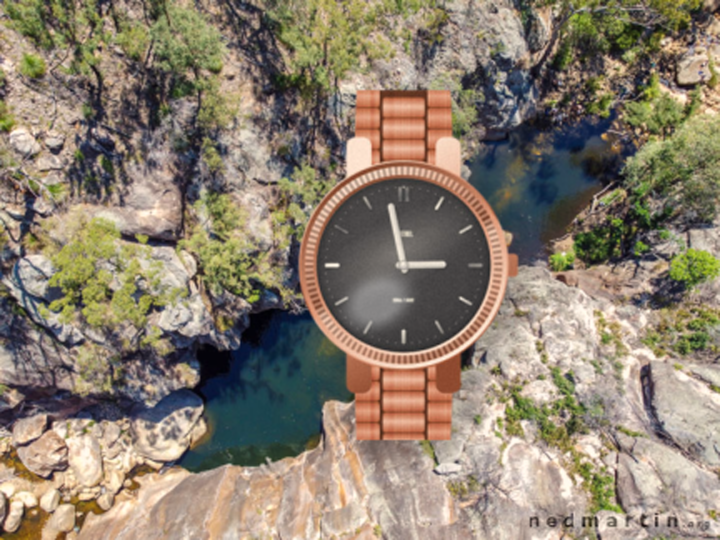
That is h=2 m=58
